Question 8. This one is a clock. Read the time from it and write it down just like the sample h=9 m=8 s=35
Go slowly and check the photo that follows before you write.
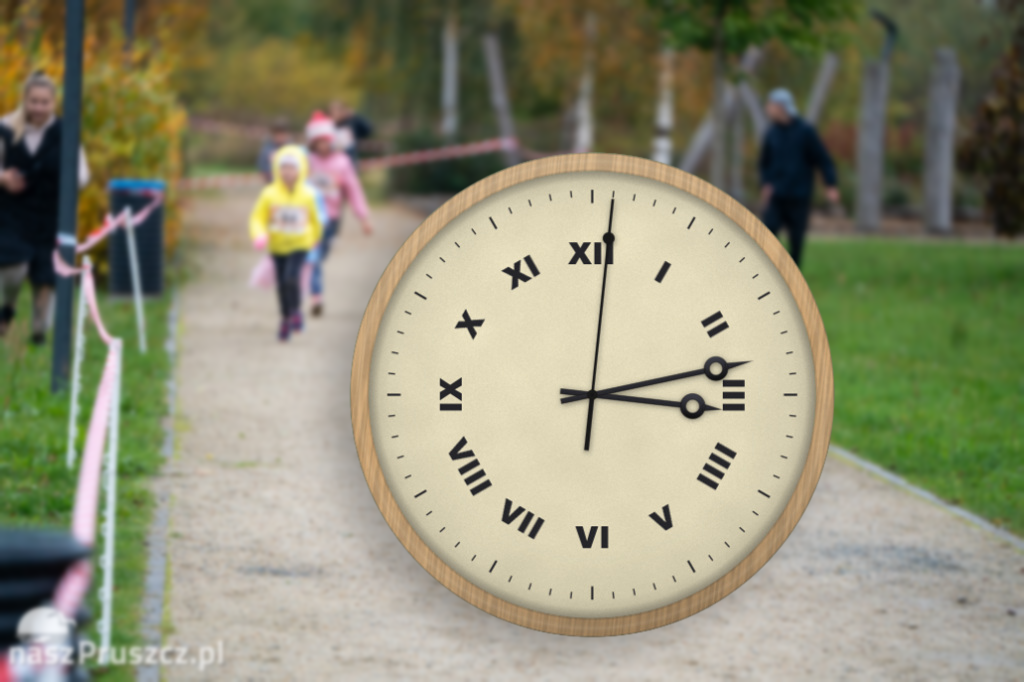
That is h=3 m=13 s=1
